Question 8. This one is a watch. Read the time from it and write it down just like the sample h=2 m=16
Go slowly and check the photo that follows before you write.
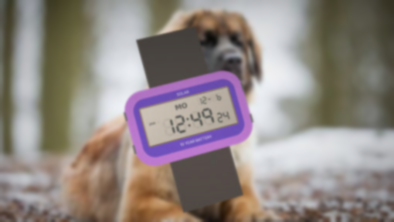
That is h=12 m=49
